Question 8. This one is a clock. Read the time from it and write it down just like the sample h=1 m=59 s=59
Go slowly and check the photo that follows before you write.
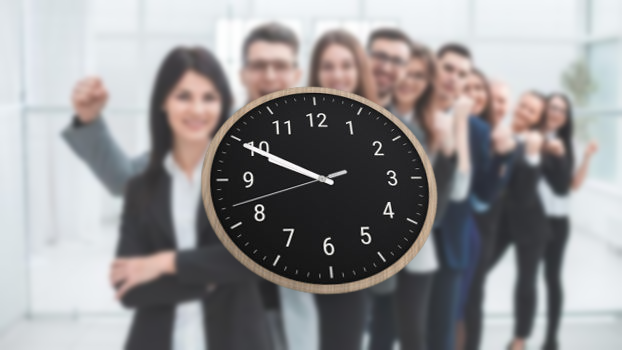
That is h=9 m=49 s=42
